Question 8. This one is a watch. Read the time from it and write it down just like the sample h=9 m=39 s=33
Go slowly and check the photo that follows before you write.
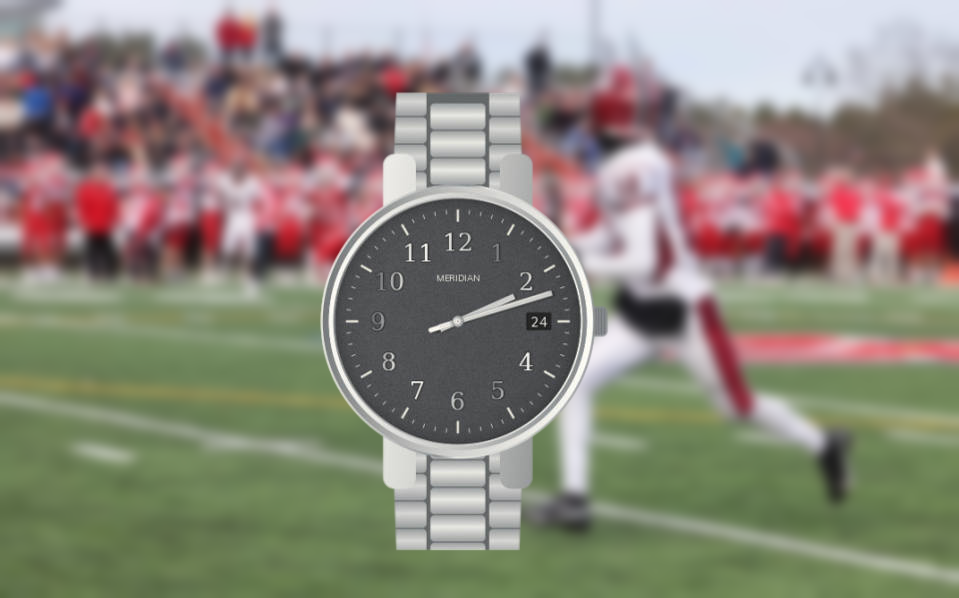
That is h=2 m=12 s=12
